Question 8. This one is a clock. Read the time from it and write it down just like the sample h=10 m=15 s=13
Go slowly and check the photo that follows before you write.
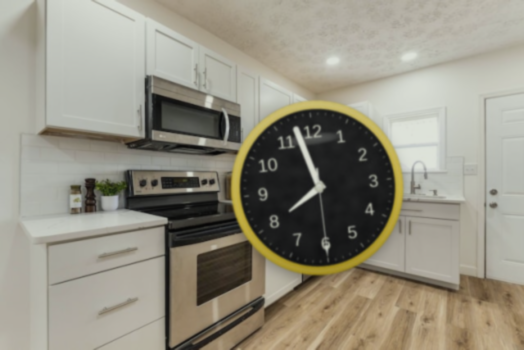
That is h=7 m=57 s=30
